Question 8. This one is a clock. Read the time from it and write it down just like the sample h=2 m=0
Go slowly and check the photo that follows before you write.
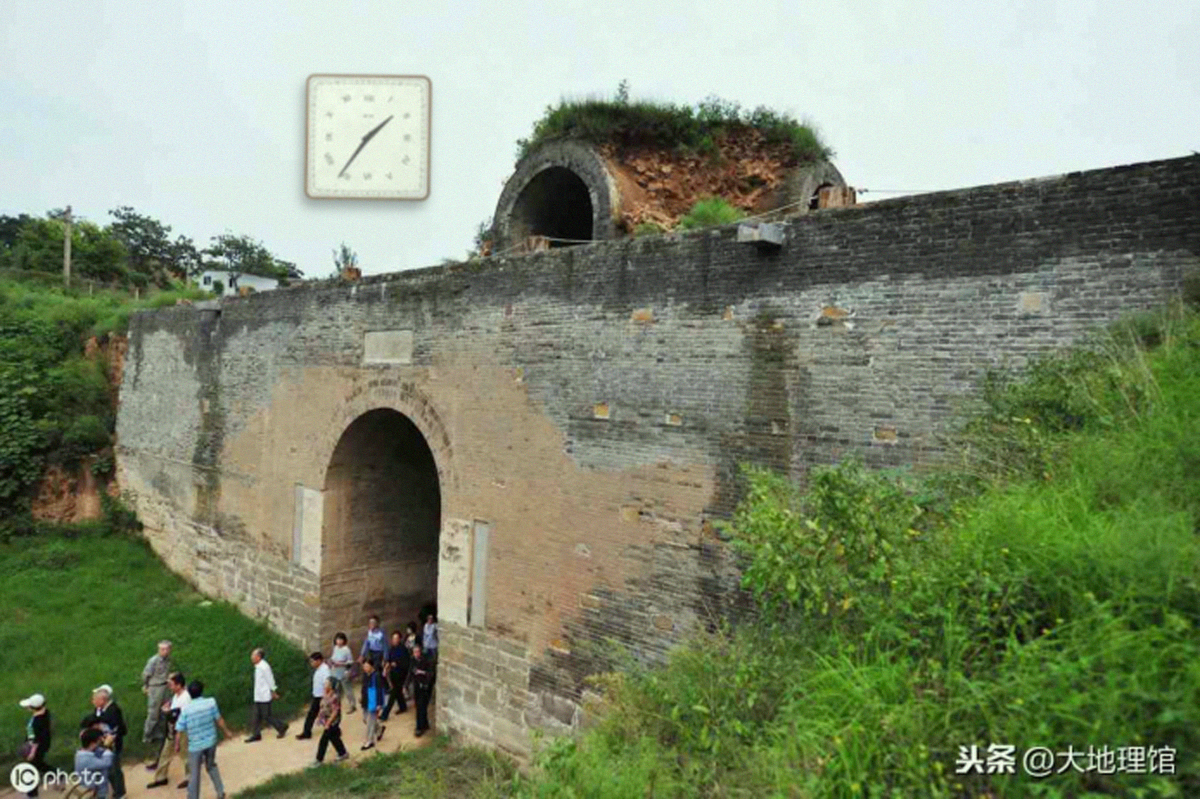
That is h=1 m=36
